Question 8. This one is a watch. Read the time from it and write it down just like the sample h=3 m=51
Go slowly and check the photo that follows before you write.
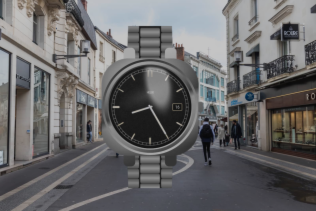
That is h=8 m=25
